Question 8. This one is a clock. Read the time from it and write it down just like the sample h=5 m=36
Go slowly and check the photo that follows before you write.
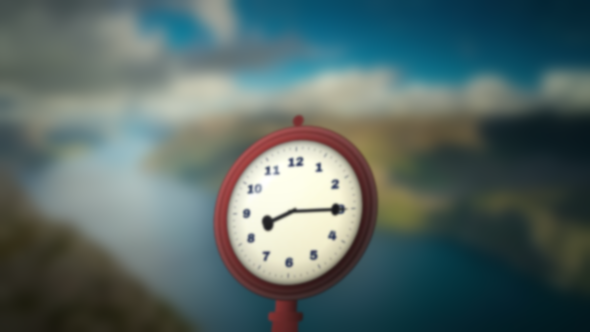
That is h=8 m=15
